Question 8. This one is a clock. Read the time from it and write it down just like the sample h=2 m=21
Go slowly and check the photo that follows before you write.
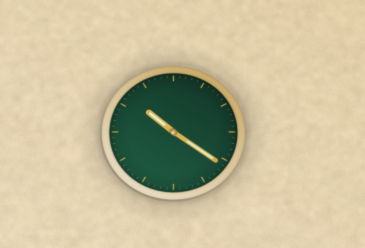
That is h=10 m=21
